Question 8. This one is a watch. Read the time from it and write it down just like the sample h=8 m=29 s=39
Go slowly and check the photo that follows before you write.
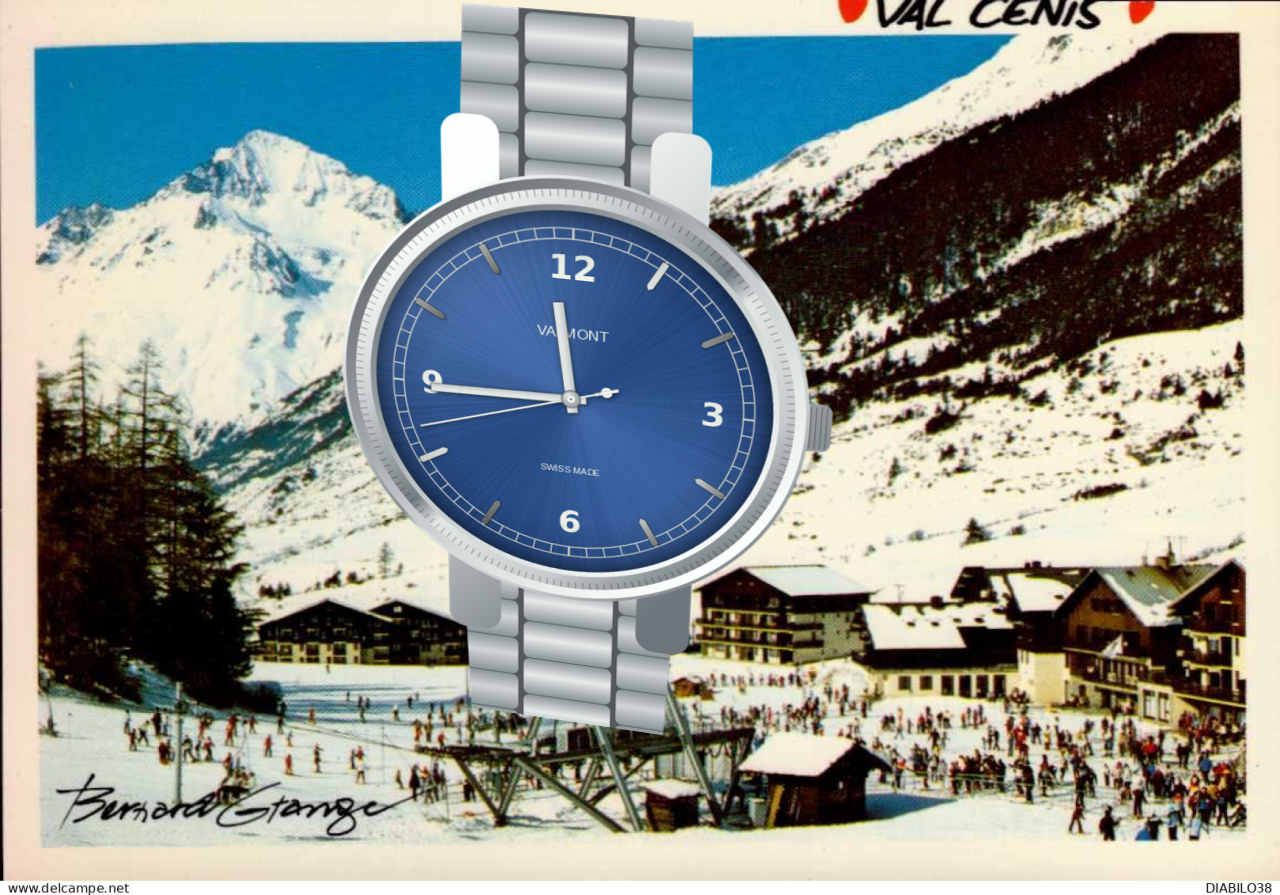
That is h=11 m=44 s=42
